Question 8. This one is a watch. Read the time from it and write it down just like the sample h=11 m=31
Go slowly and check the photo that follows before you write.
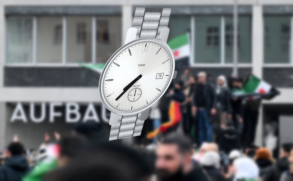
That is h=7 m=37
